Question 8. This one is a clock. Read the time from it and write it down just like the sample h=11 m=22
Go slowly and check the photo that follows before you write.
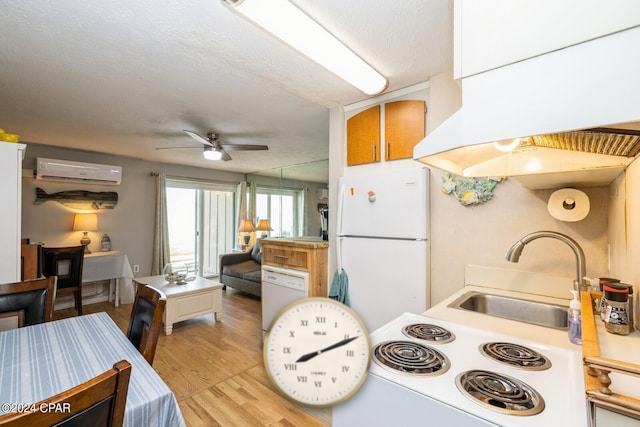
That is h=8 m=11
